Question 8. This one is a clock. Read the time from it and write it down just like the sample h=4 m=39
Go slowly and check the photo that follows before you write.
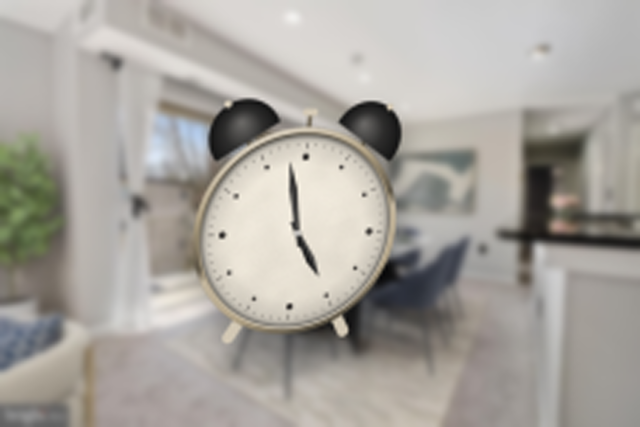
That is h=4 m=58
